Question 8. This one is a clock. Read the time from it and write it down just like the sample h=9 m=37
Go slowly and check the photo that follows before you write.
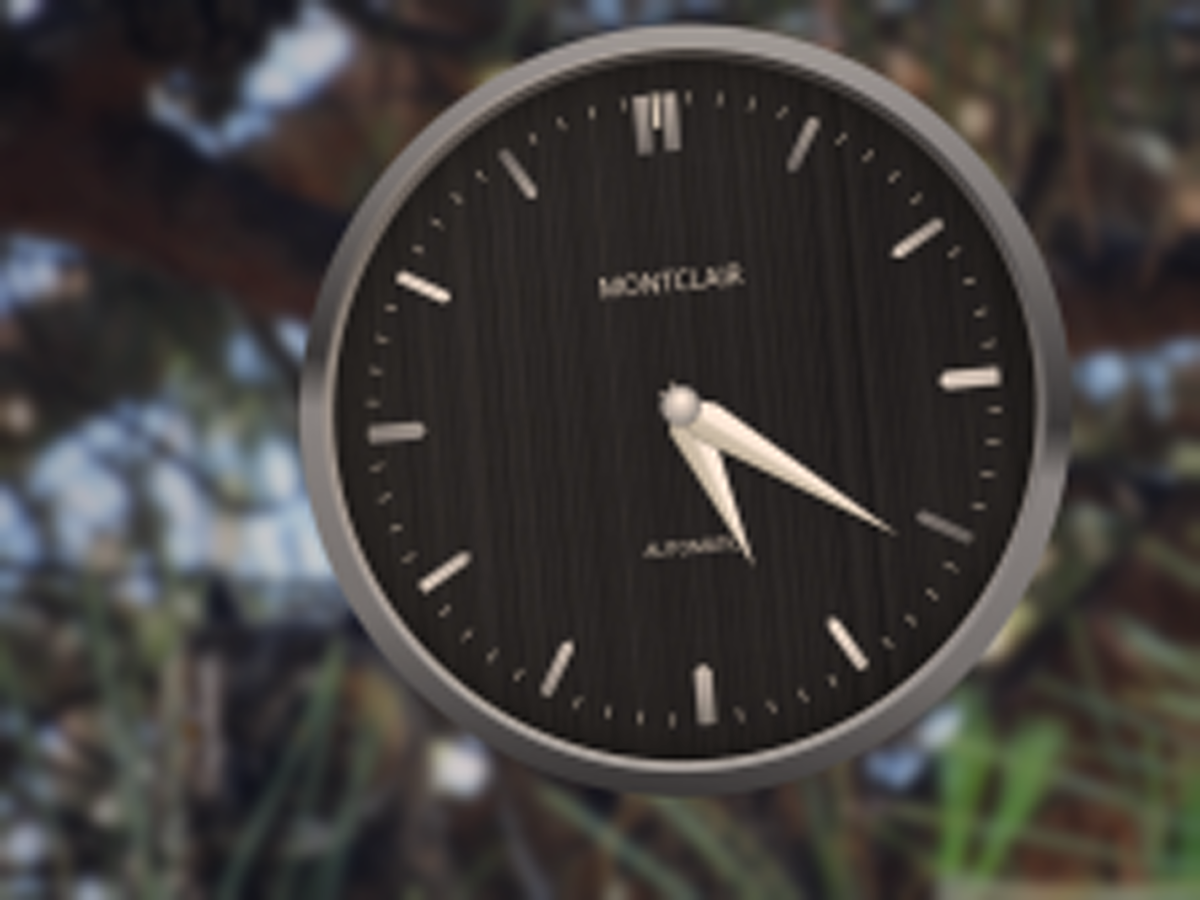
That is h=5 m=21
